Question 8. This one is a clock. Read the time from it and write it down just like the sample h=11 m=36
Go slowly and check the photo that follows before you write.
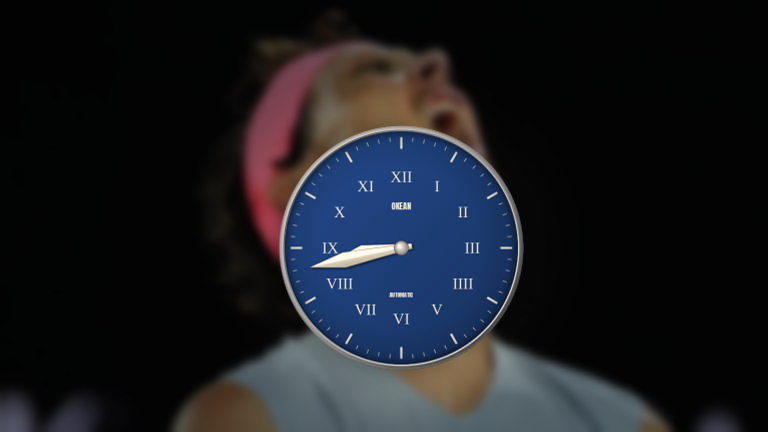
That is h=8 m=43
